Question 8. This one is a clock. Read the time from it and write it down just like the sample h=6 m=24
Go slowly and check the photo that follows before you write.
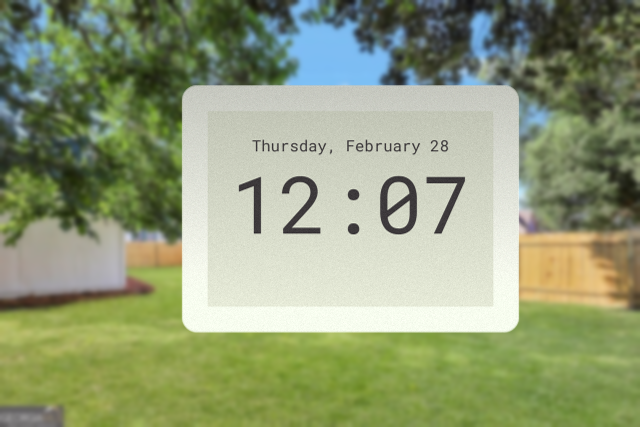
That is h=12 m=7
